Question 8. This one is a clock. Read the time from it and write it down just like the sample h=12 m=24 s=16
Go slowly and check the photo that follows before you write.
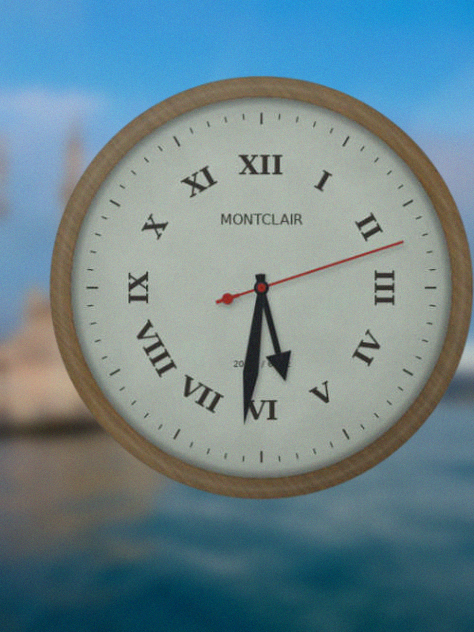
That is h=5 m=31 s=12
